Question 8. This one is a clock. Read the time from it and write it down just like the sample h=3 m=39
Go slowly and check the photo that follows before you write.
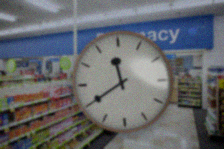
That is h=11 m=40
